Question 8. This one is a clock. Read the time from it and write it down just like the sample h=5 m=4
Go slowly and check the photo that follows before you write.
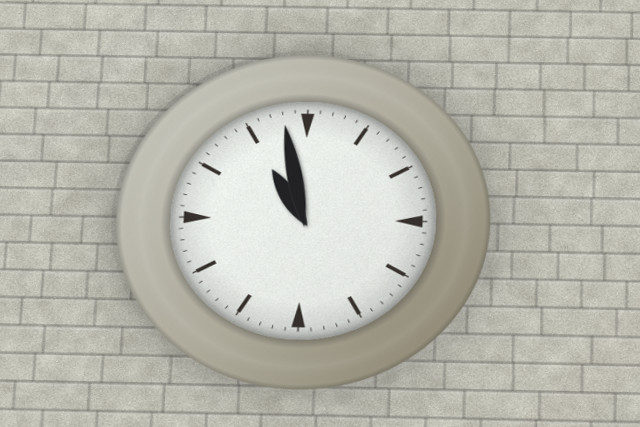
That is h=10 m=58
